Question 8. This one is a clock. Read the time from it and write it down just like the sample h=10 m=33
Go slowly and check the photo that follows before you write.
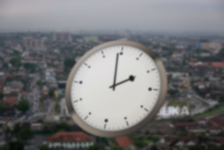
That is h=1 m=59
